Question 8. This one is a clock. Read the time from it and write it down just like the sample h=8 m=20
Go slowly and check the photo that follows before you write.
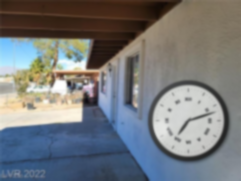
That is h=7 m=12
